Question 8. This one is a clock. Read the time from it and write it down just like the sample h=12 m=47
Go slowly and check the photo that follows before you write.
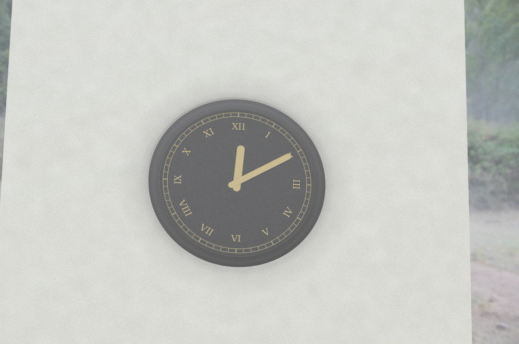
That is h=12 m=10
